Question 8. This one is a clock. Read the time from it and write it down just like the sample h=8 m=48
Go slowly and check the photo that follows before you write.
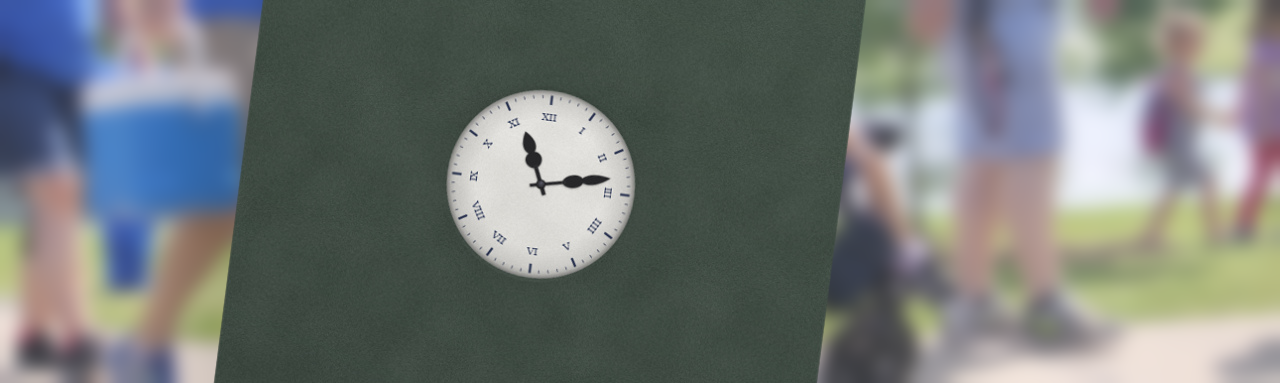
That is h=11 m=13
